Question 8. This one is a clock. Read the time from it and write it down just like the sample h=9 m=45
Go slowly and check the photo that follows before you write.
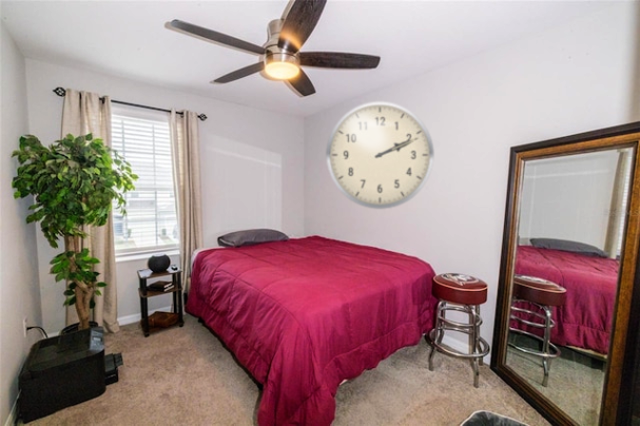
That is h=2 m=11
